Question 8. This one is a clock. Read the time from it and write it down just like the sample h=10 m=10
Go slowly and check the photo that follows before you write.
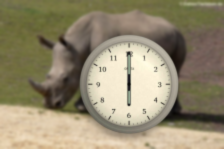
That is h=6 m=0
